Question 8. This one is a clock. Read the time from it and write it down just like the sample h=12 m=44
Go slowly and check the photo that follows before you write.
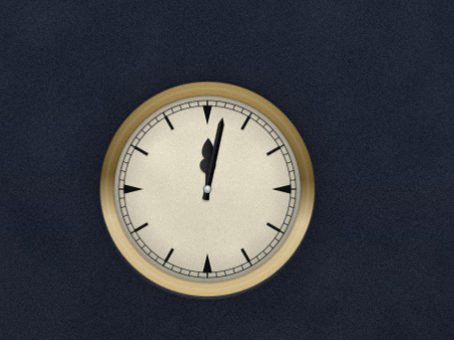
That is h=12 m=2
